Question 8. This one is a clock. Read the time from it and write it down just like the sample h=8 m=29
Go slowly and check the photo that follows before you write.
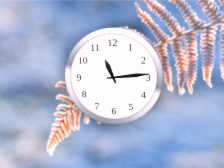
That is h=11 m=14
